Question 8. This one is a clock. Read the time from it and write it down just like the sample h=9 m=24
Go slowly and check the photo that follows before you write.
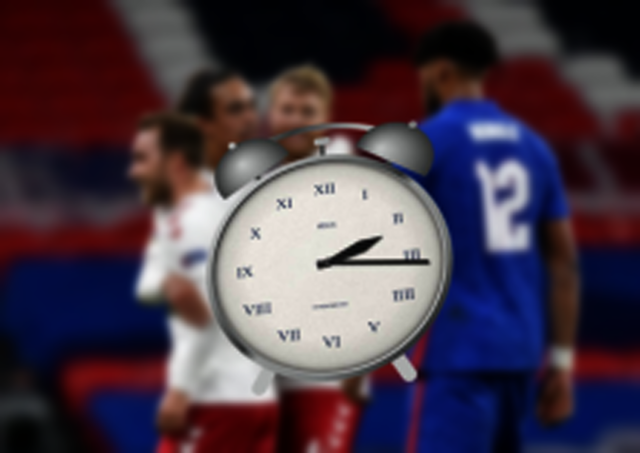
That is h=2 m=16
